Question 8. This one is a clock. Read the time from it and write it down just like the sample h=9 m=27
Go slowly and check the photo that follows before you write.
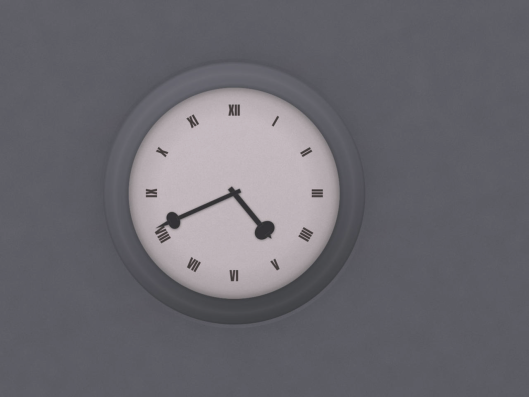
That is h=4 m=41
